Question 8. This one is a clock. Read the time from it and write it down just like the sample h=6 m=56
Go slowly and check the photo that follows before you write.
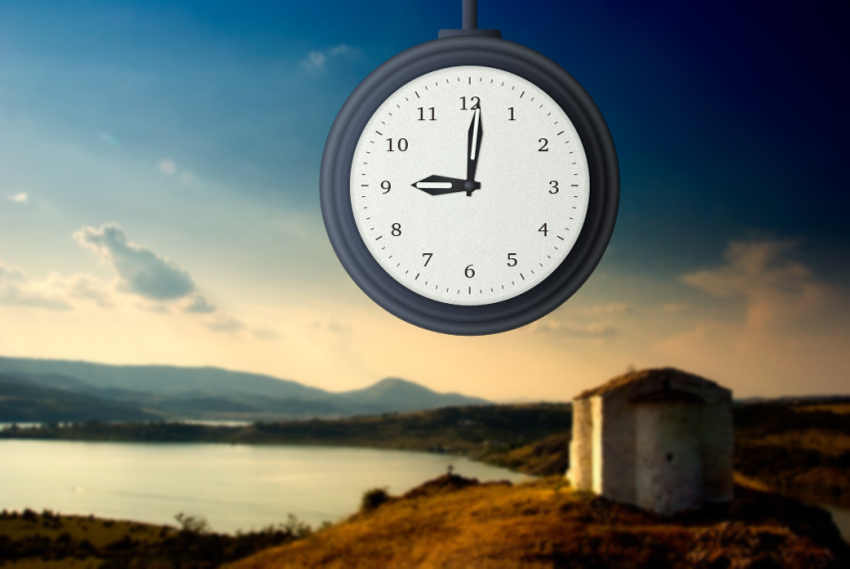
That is h=9 m=1
